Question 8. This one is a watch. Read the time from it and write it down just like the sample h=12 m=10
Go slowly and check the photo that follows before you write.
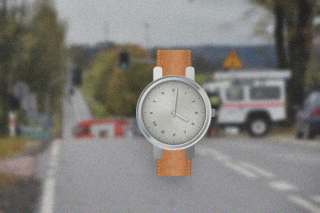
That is h=4 m=1
